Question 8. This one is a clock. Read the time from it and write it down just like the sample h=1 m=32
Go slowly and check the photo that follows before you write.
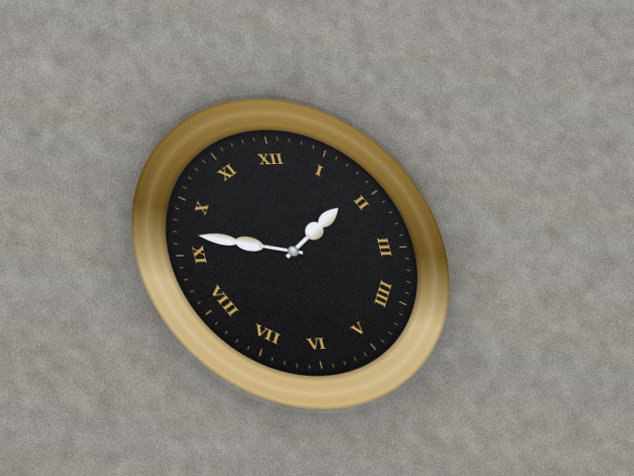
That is h=1 m=47
